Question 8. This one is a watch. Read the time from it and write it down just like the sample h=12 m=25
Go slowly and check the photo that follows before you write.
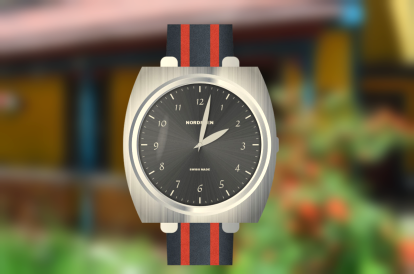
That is h=2 m=2
